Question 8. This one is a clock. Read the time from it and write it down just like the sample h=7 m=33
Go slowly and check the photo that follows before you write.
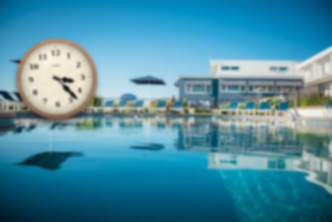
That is h=3 m=23
